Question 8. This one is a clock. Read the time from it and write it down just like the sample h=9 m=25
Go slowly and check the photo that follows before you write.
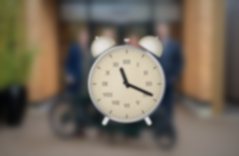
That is h=11 m=19
